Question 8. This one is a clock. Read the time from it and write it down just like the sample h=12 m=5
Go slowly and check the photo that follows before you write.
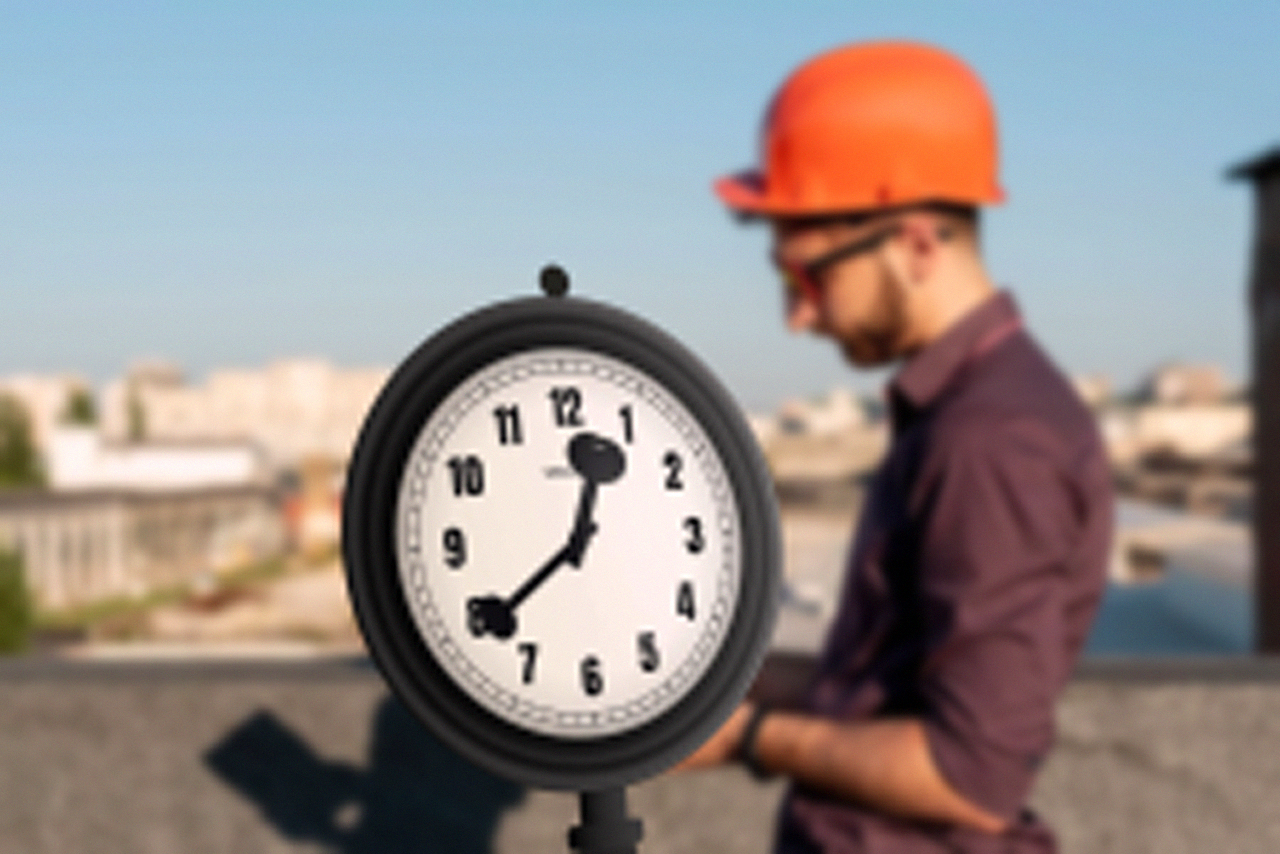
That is h=12 m=39
